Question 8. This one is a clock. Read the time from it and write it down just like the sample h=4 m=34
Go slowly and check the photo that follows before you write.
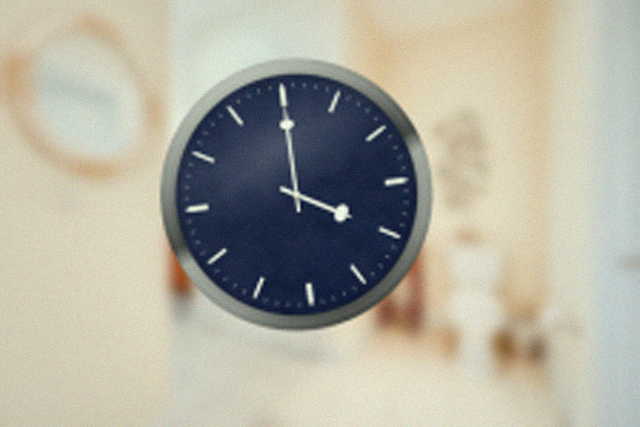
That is h=4 m=0
